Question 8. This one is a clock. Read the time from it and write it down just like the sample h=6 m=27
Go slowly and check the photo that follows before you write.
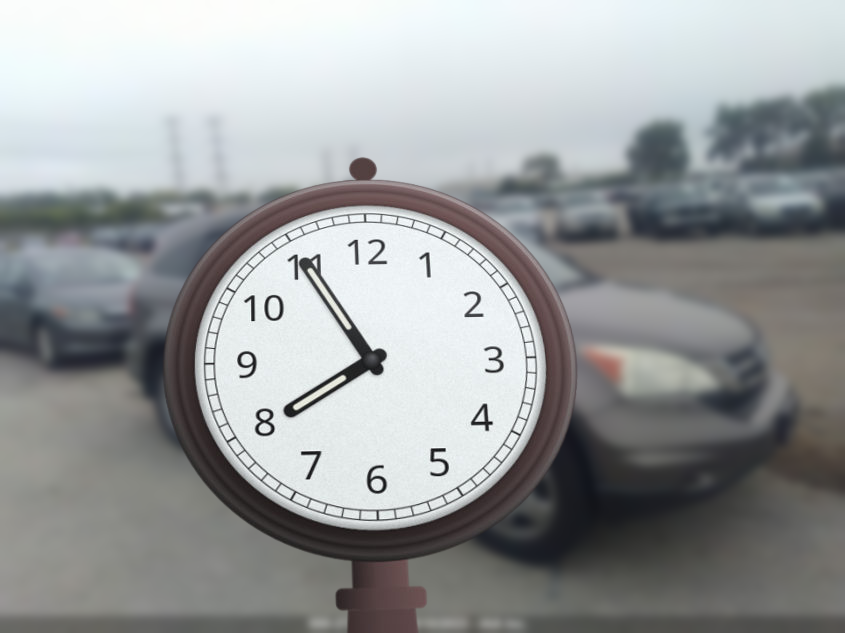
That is h=7 m=55
